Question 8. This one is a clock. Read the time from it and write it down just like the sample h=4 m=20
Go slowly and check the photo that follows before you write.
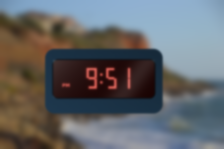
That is h=9 m=51
